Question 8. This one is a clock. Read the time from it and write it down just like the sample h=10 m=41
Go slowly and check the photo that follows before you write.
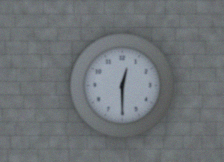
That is h=12 m=30
